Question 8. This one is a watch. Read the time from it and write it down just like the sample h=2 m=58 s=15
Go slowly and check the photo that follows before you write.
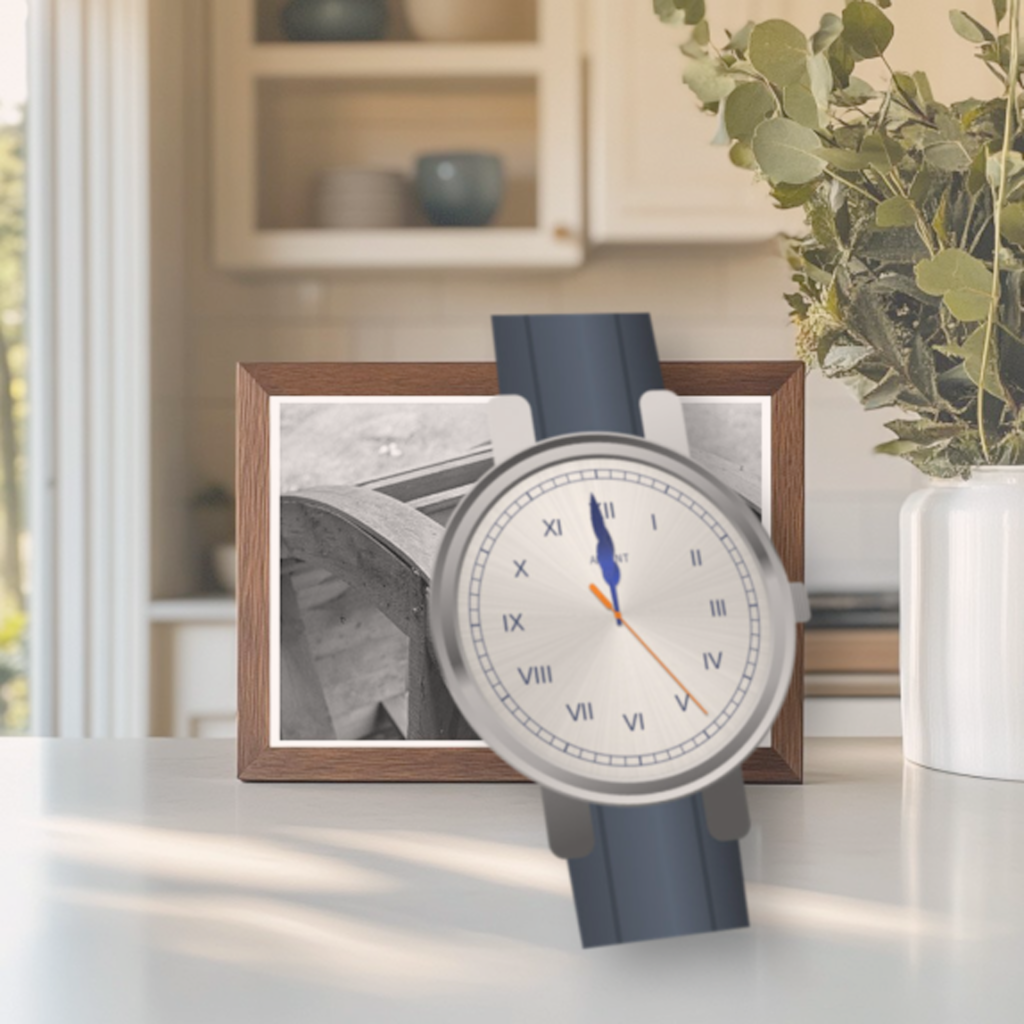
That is h=11 m=59 s=24
